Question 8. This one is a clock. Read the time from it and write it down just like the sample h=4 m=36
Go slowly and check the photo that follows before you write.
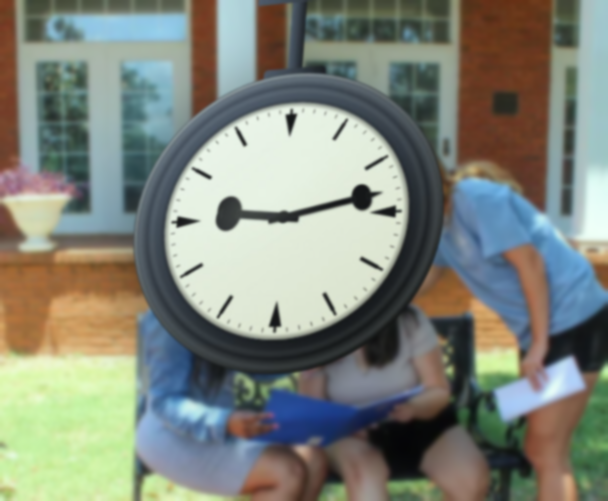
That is h=9 m=13
